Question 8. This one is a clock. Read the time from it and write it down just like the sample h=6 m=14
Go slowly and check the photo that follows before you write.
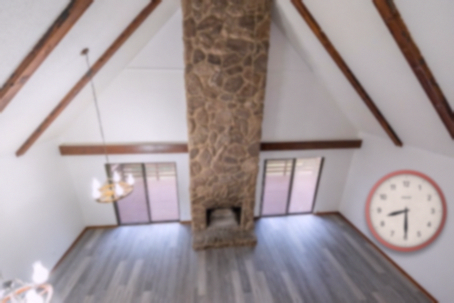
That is h=8 m=30
